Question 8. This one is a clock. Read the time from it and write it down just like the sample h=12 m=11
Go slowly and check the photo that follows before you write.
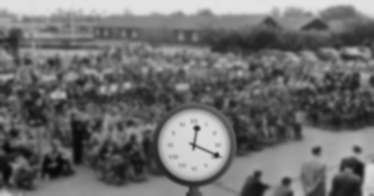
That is h=12 m=19
